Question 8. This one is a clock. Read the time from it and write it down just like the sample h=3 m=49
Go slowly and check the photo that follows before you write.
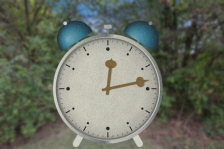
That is h=12 m=13
